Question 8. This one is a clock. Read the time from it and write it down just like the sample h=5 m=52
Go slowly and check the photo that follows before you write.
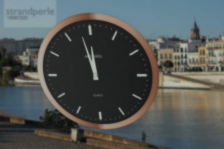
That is h=11 m=58
